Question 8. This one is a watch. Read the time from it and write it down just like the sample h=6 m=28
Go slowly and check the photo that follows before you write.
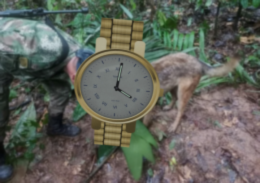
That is h=4 m=1
